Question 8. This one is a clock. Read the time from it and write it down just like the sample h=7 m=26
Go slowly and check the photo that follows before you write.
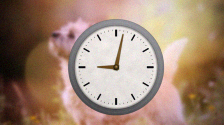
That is h=9 m=2
